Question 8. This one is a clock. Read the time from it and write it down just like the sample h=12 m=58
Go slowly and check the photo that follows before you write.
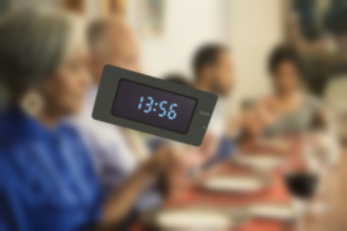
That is h=13 m=56
